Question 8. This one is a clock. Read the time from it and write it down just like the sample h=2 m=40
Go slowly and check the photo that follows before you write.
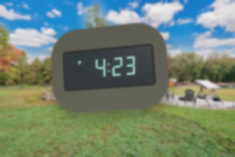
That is h=4 m=23
